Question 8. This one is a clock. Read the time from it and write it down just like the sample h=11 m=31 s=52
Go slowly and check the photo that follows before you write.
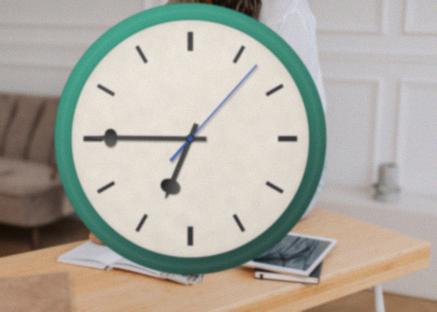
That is h=6 m=45 s=7
